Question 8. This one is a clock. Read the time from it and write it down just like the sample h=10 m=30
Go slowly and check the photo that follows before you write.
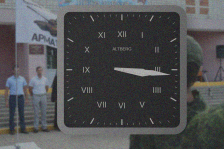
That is h=3 m=16
